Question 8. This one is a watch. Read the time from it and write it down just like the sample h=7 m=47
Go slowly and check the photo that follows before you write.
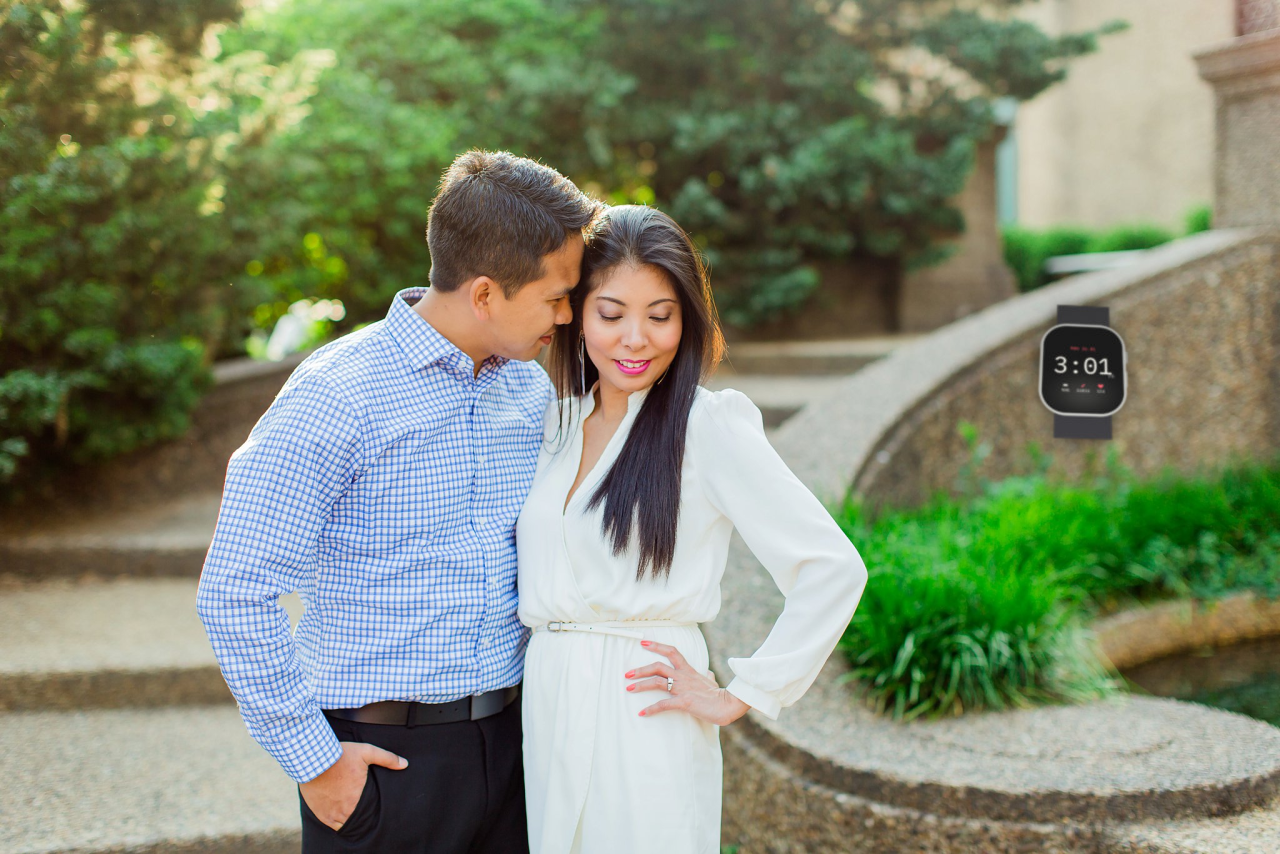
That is h=3 m=1
